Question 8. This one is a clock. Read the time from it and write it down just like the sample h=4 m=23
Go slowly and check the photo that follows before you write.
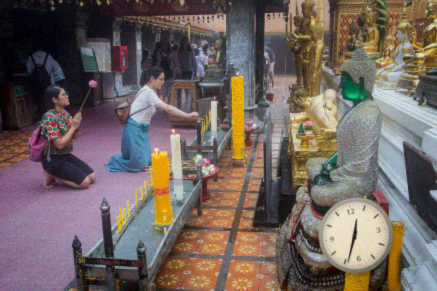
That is h=12 m=34
